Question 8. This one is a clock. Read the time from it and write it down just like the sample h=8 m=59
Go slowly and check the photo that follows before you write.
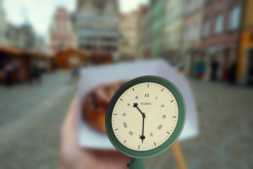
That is h=10 m=29
